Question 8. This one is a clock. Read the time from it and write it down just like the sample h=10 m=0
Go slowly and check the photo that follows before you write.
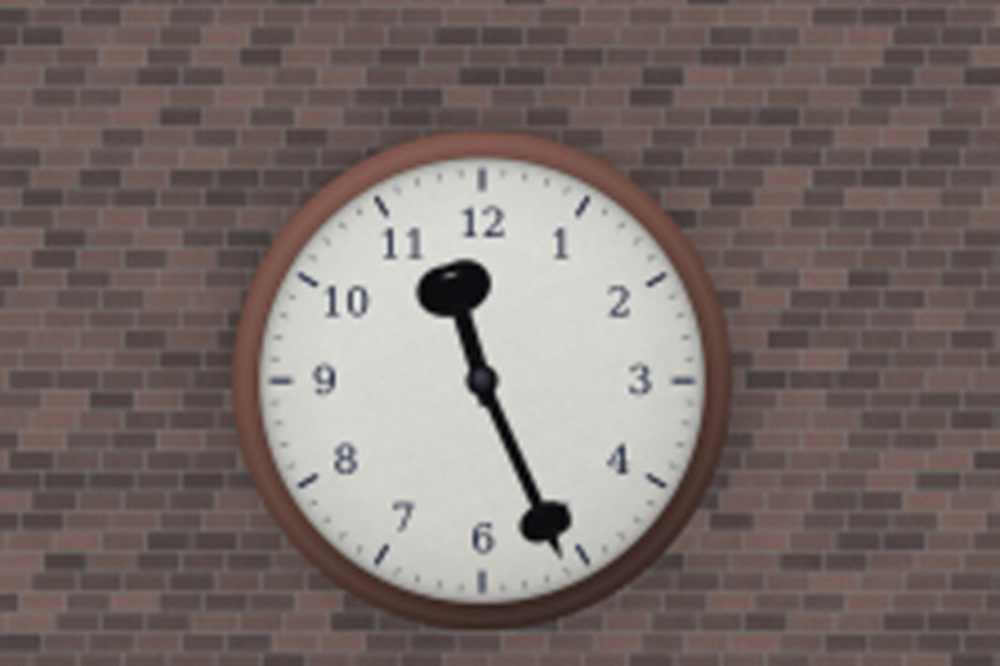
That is h=11 m=26
